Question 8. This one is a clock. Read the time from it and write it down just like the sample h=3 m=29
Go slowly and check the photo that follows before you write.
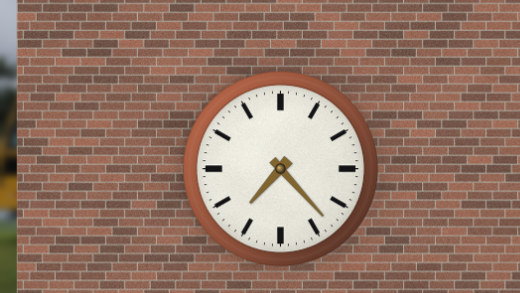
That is h=7 m=23
